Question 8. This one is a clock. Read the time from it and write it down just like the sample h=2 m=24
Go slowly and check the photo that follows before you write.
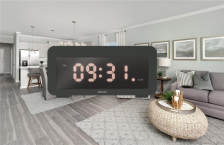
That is h=9 m=31
